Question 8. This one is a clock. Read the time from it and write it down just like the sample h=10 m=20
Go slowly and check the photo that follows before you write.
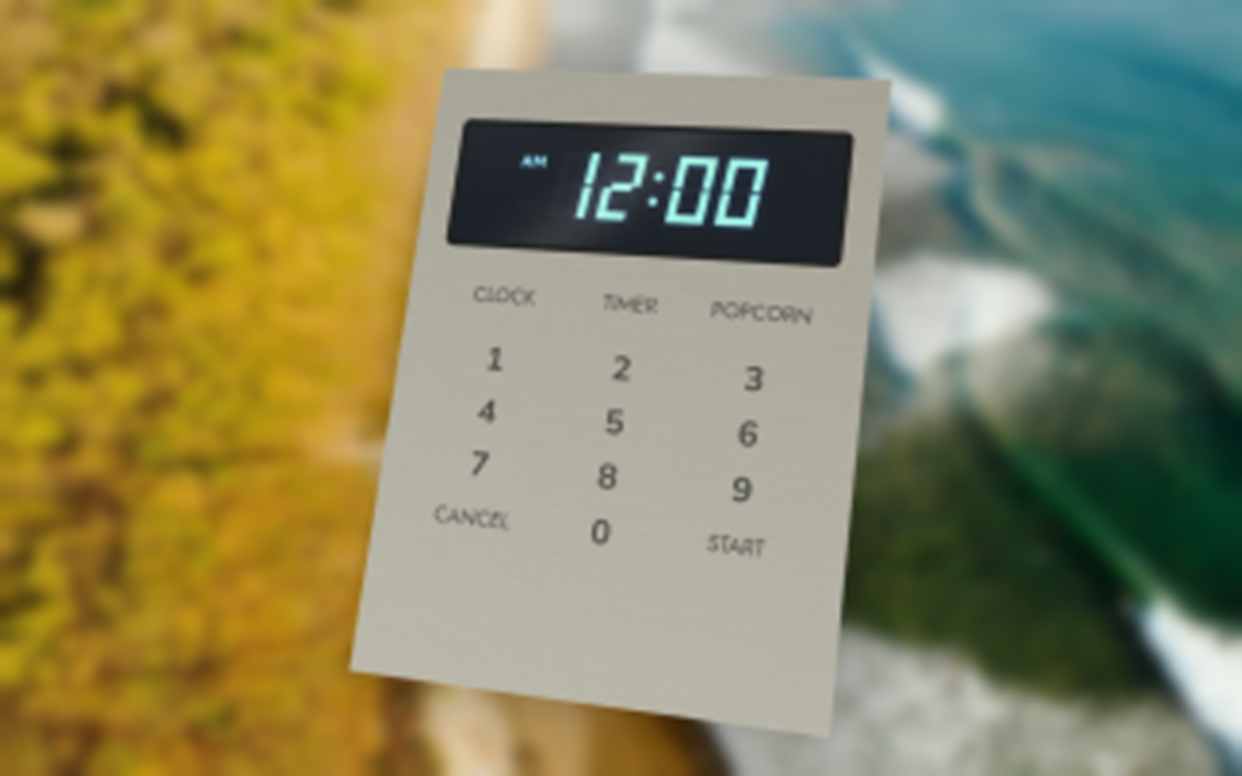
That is h=12 m=0
